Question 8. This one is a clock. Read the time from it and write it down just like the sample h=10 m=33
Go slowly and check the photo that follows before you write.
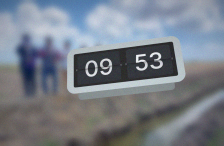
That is h=9 m=53
